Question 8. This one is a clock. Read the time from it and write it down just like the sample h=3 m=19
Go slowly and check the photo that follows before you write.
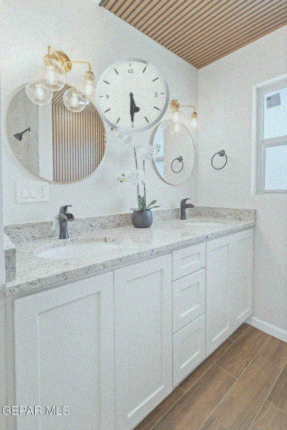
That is h=5 m=30
